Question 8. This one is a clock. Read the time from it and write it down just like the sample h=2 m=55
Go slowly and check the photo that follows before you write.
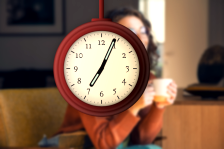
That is h=7 m=4
